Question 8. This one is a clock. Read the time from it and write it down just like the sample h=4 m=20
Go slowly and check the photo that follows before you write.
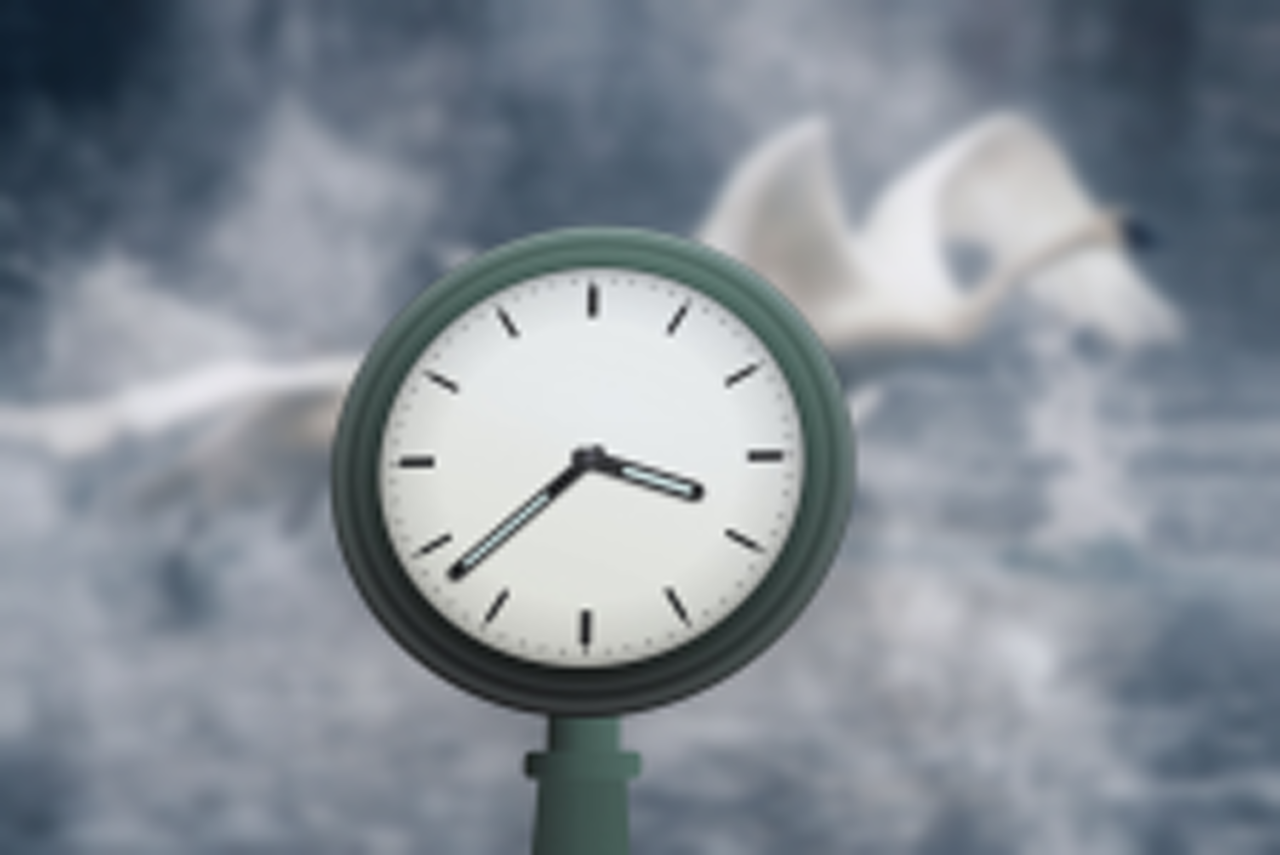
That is h=3 m=38
